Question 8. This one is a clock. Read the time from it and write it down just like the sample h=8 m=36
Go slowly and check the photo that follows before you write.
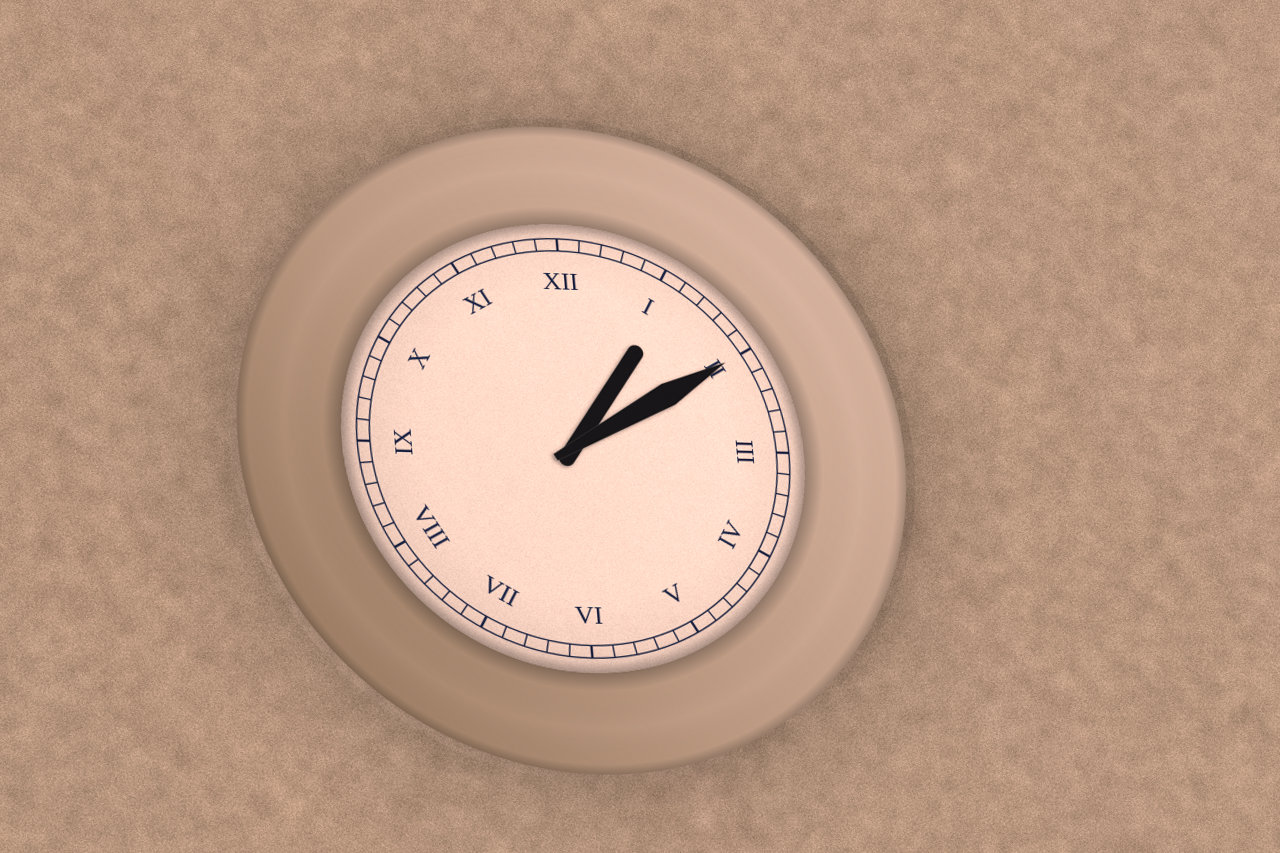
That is h=1 m=10
